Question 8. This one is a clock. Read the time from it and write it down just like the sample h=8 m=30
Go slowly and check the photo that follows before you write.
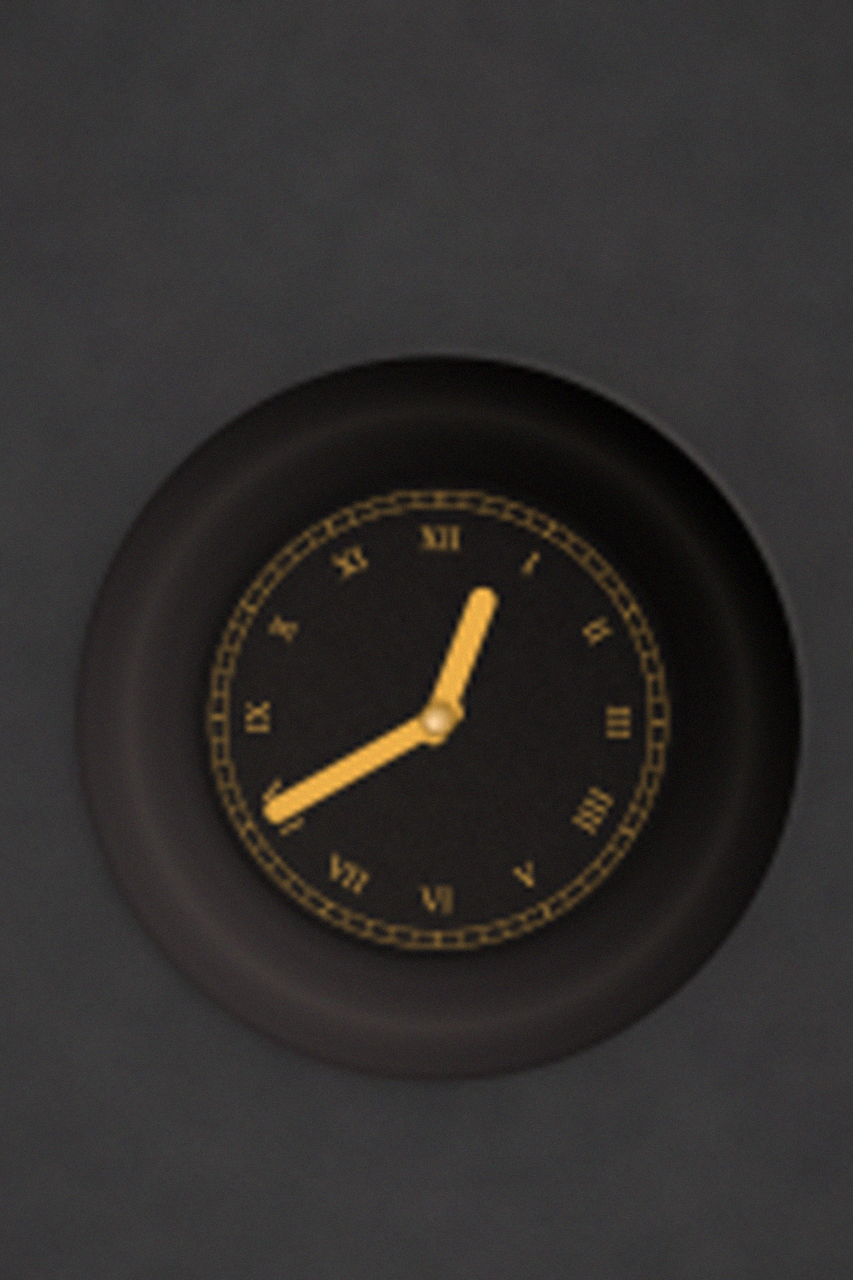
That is h=12 m=40
